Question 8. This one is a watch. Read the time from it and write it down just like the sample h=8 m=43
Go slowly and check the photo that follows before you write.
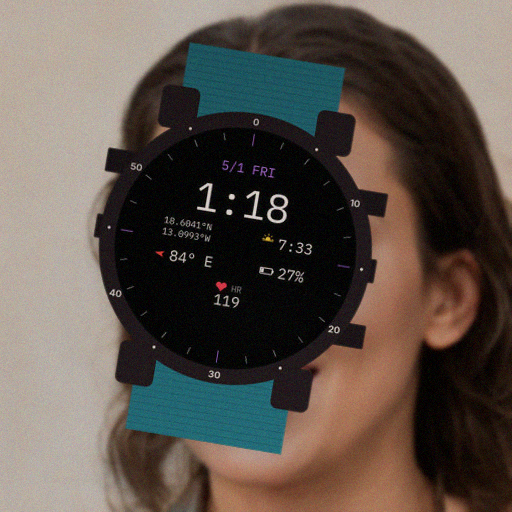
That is h=1 m=18
